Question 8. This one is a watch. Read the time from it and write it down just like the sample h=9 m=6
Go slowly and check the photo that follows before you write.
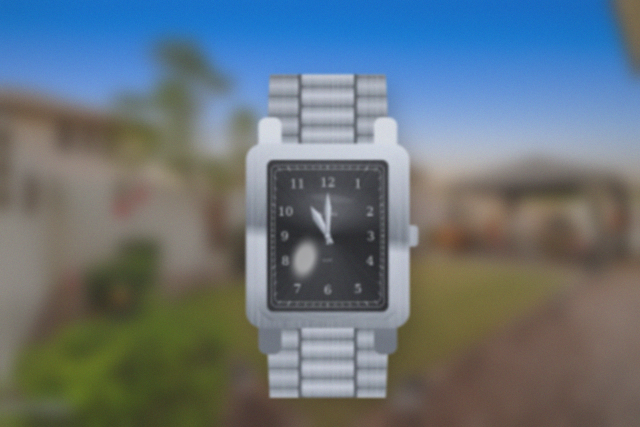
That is h=11 m=0
